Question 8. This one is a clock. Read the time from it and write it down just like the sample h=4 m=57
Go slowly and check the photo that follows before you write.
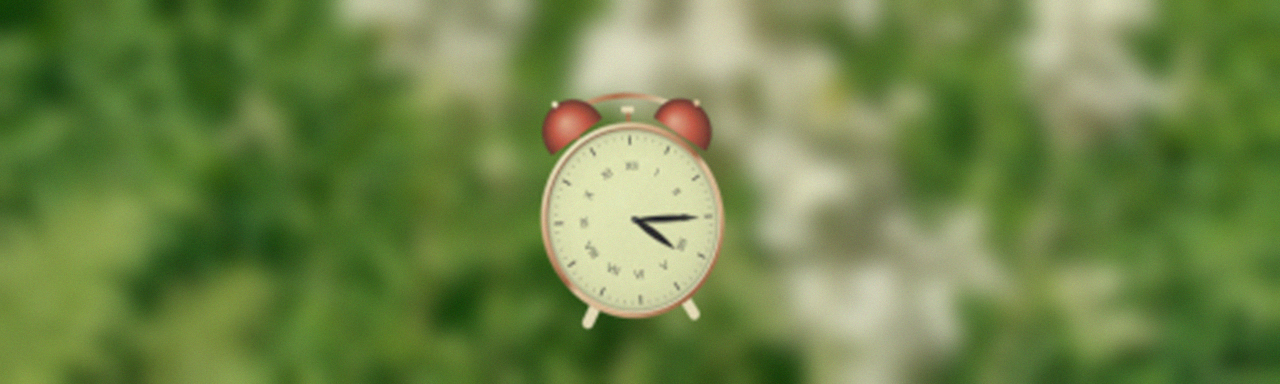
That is h=4 m=15
